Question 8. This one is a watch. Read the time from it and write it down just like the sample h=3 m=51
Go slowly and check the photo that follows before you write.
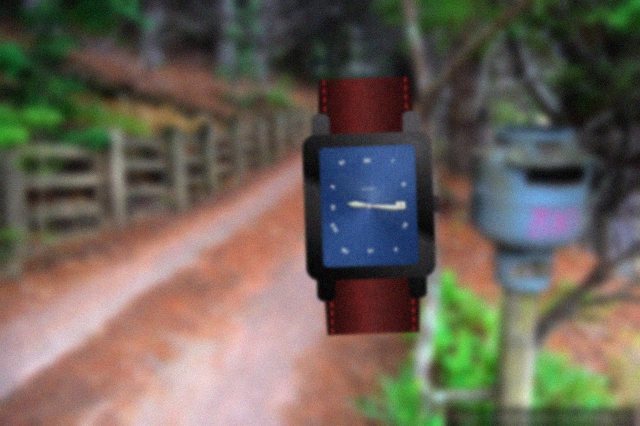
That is h=9 m=16
